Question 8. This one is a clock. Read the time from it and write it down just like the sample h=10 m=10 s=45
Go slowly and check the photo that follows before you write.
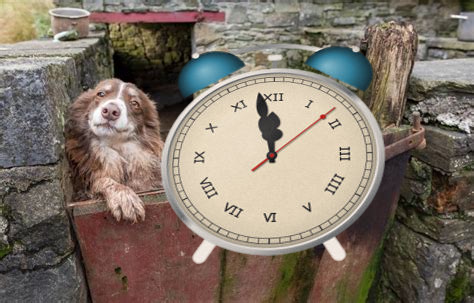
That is h=11 m=58 s=8
